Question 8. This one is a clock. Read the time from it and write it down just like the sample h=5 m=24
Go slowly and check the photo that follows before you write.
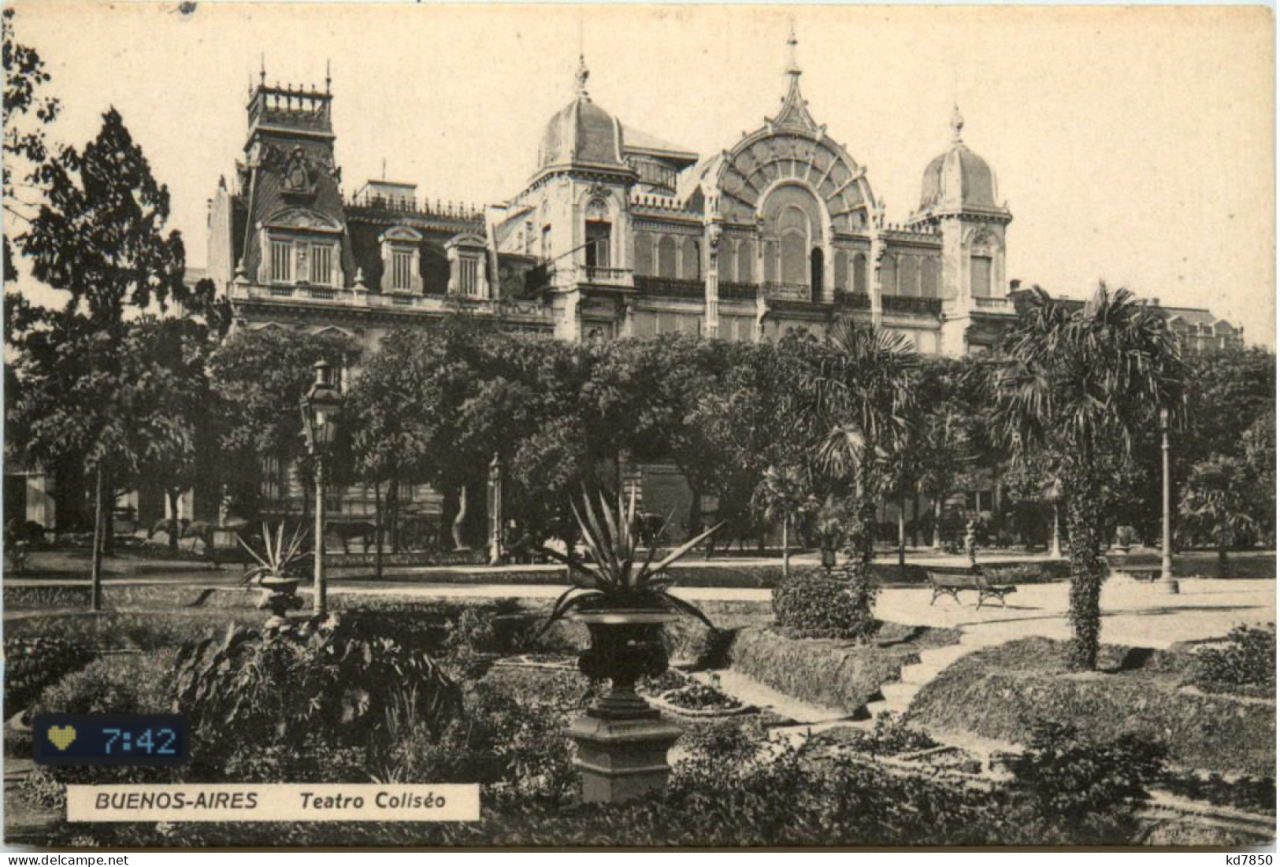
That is h=7 m=42
